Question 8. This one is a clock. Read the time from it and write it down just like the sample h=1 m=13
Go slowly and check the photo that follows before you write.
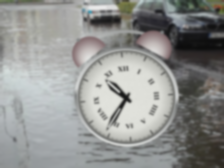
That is h=10 m=36
